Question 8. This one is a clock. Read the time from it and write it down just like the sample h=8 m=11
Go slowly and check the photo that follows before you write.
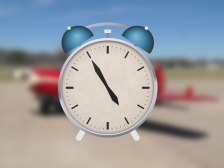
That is h=4 m=55
